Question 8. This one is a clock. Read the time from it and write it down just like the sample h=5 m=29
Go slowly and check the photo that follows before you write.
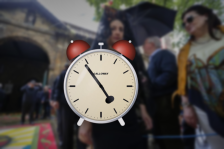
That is h=4 m=54
